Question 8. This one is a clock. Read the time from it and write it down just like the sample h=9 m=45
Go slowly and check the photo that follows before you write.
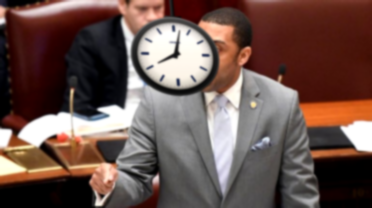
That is h=8 m=2
